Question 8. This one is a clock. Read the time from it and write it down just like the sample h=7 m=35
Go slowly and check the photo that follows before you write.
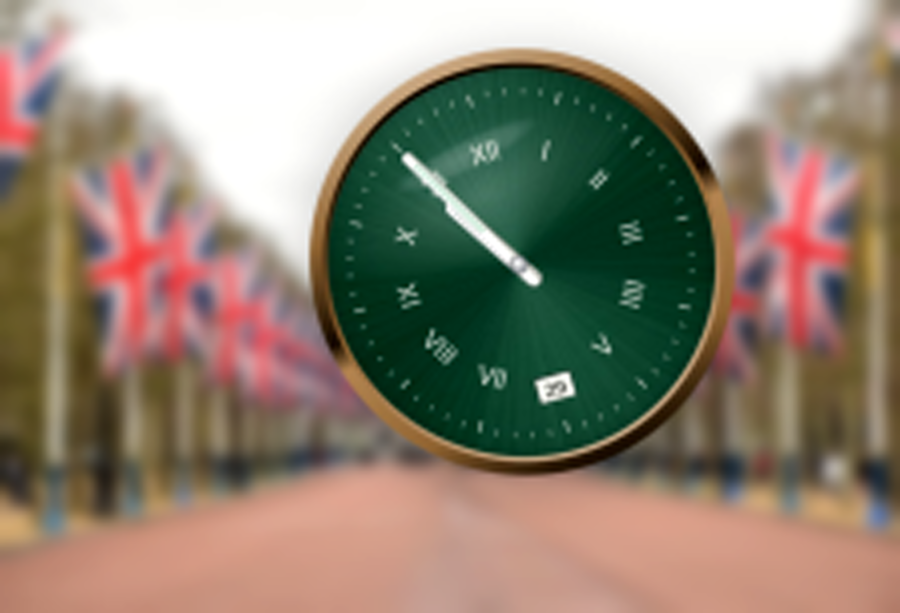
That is h=10 m=55
